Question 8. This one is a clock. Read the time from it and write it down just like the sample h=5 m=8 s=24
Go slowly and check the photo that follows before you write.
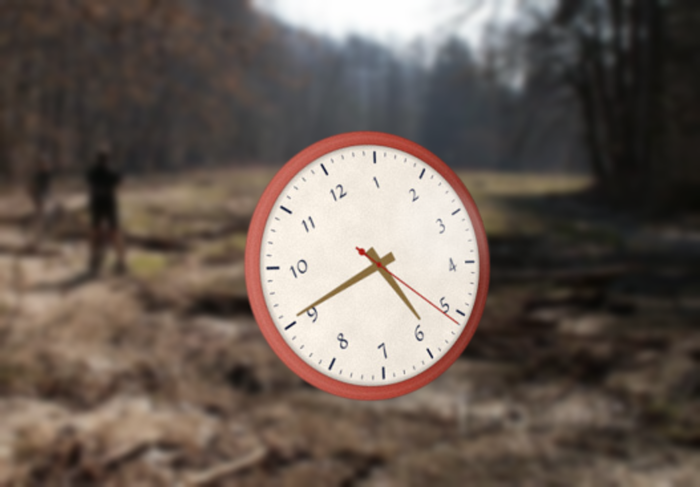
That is h=5 m=45 s=26
